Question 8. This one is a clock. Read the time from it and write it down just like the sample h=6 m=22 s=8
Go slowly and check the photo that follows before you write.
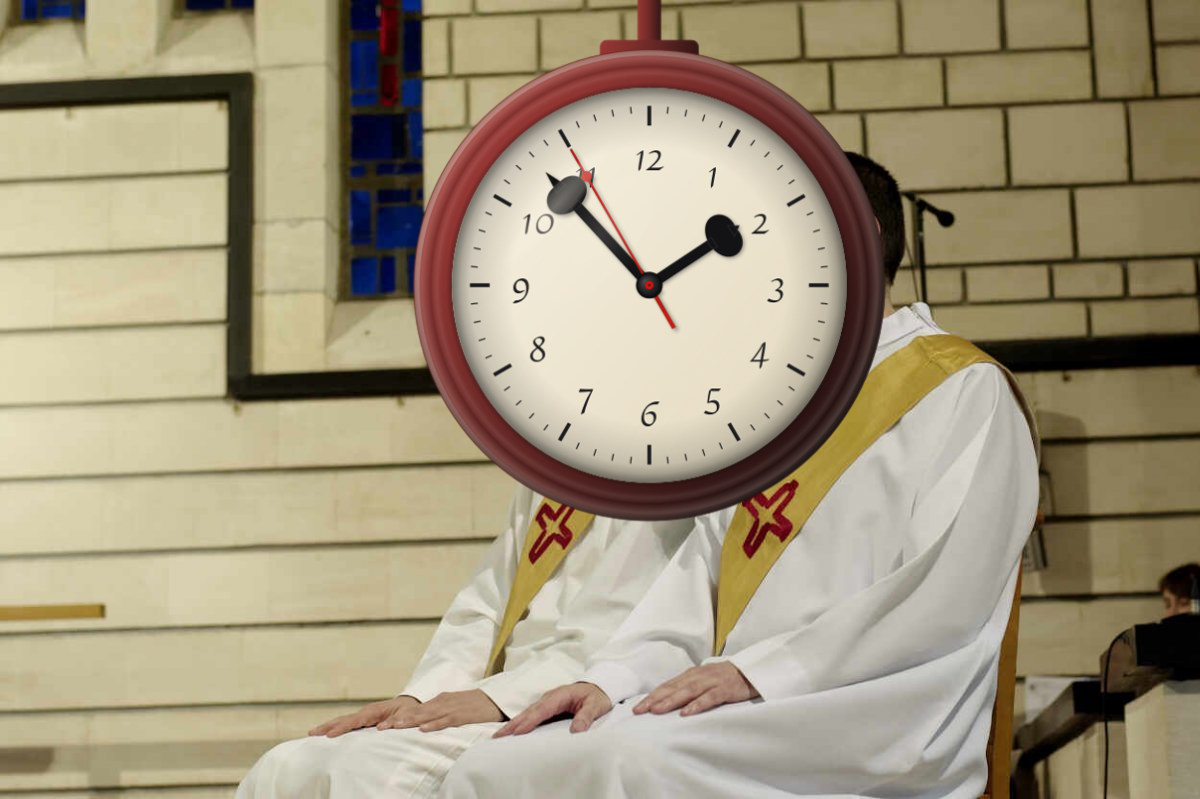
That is h=1 m=52 s=55
